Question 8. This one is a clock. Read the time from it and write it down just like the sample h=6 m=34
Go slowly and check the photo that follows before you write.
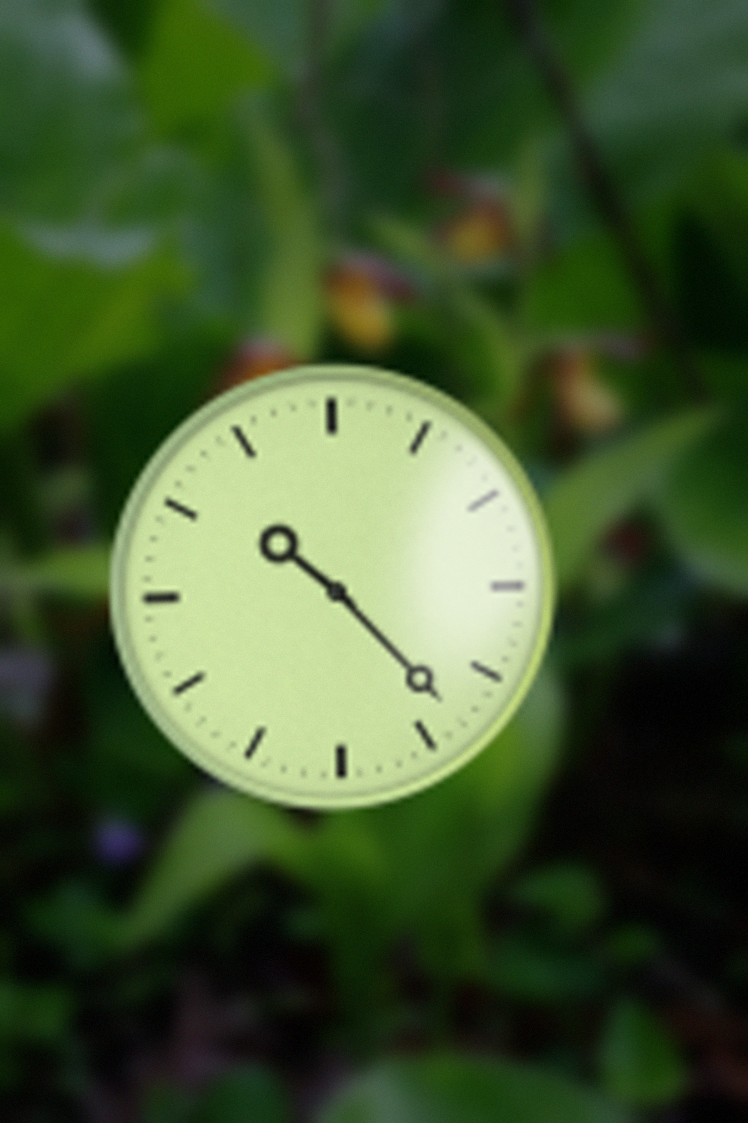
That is h=10 m=23
